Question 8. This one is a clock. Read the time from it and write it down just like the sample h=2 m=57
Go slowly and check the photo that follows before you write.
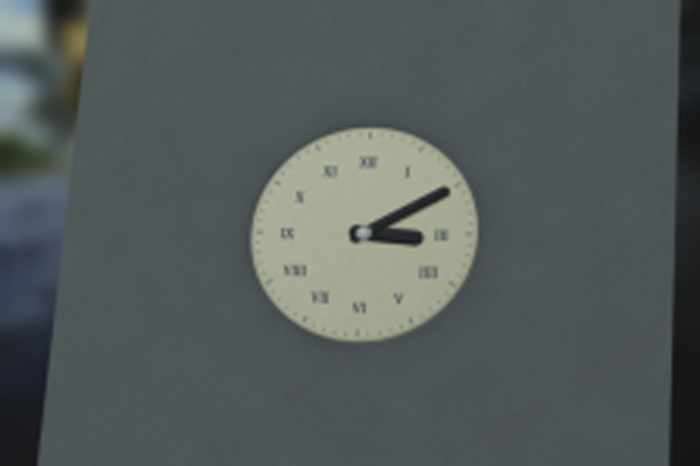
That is h=3 m=10
